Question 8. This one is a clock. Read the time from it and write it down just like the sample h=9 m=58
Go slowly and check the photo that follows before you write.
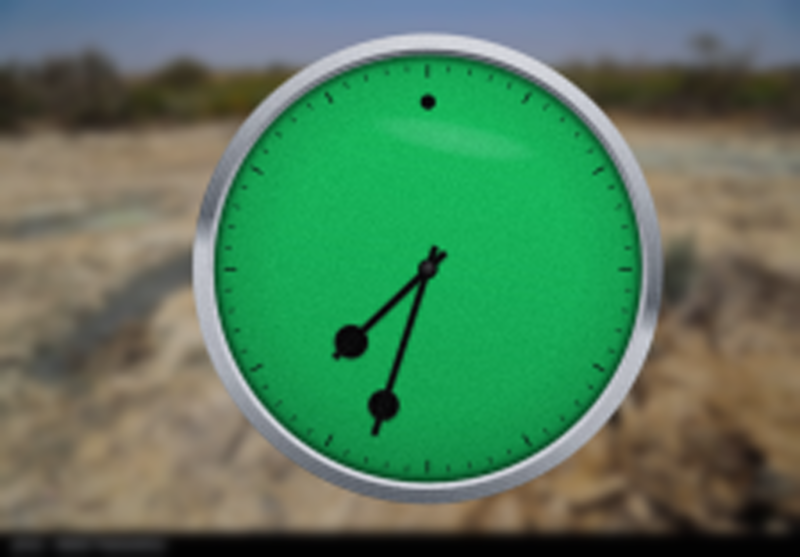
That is h=7 m=33
